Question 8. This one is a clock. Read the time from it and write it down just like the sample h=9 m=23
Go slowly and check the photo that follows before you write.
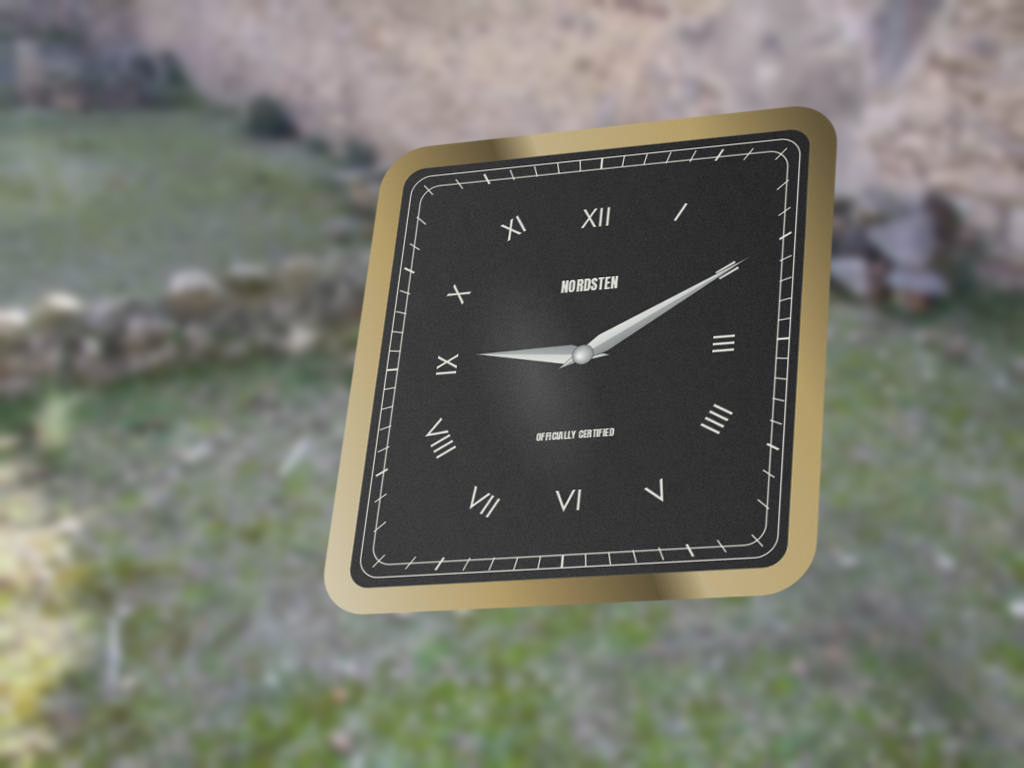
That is h=9 m=10
